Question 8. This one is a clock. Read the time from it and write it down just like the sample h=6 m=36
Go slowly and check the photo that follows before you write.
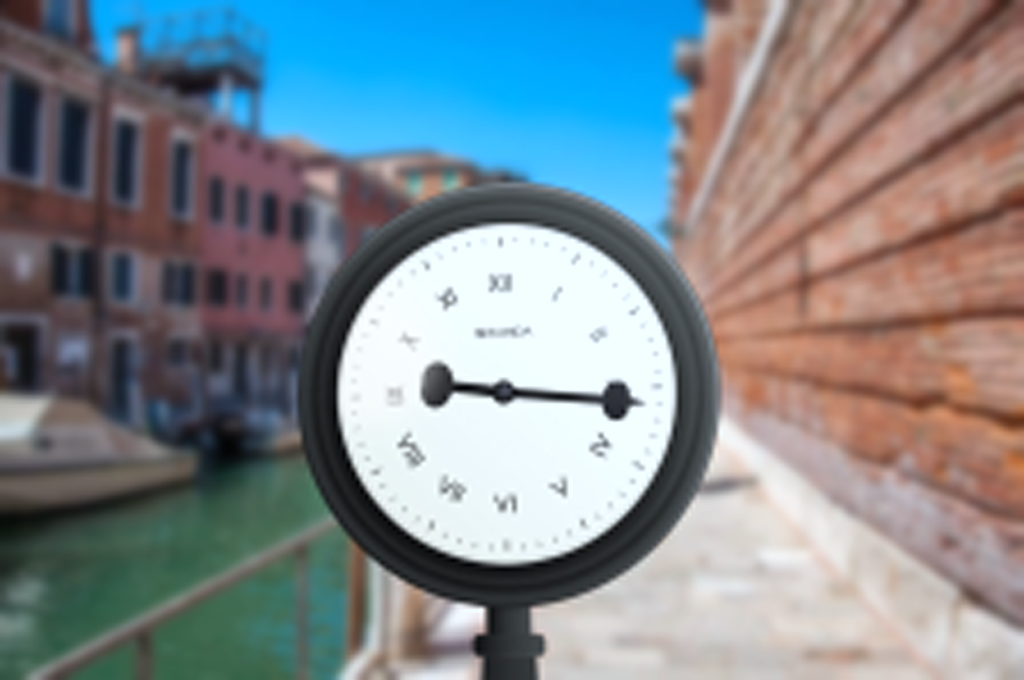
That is h=9 m=16
